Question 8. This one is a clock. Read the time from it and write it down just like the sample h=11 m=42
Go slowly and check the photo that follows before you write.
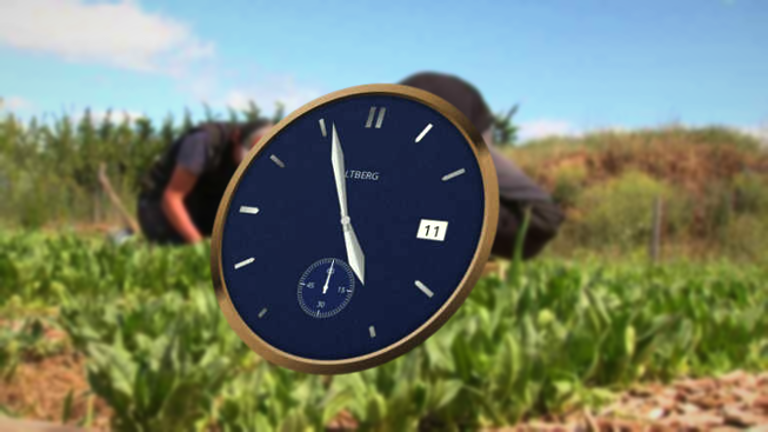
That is h=4 m=56
